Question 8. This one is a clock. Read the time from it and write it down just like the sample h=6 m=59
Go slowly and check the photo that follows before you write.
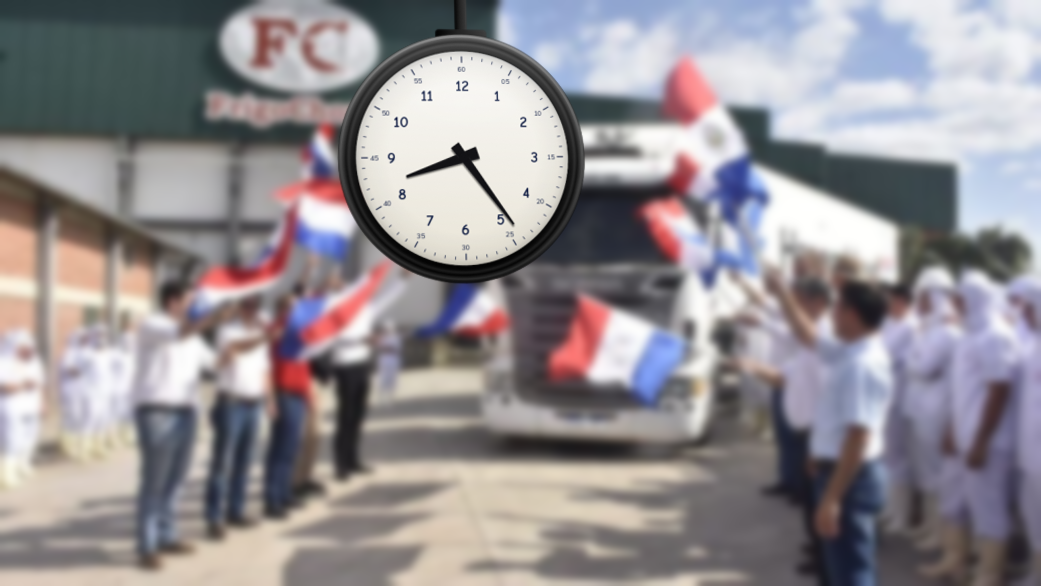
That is h=8 m=24
